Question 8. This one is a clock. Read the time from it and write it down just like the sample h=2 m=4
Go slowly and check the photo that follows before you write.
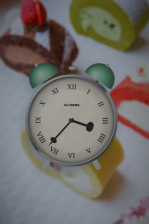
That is h=3 m=37
